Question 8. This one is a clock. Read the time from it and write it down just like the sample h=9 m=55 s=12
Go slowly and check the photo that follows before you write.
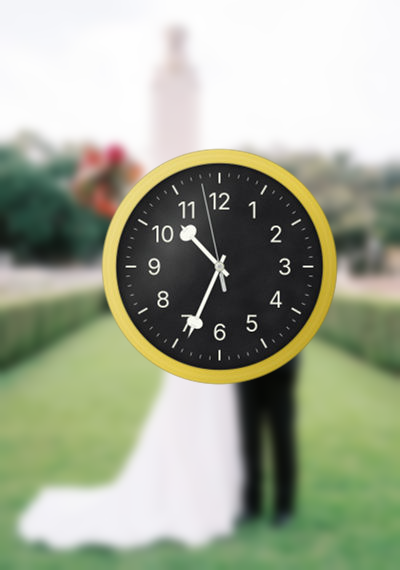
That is h=10 m=33 s=58
